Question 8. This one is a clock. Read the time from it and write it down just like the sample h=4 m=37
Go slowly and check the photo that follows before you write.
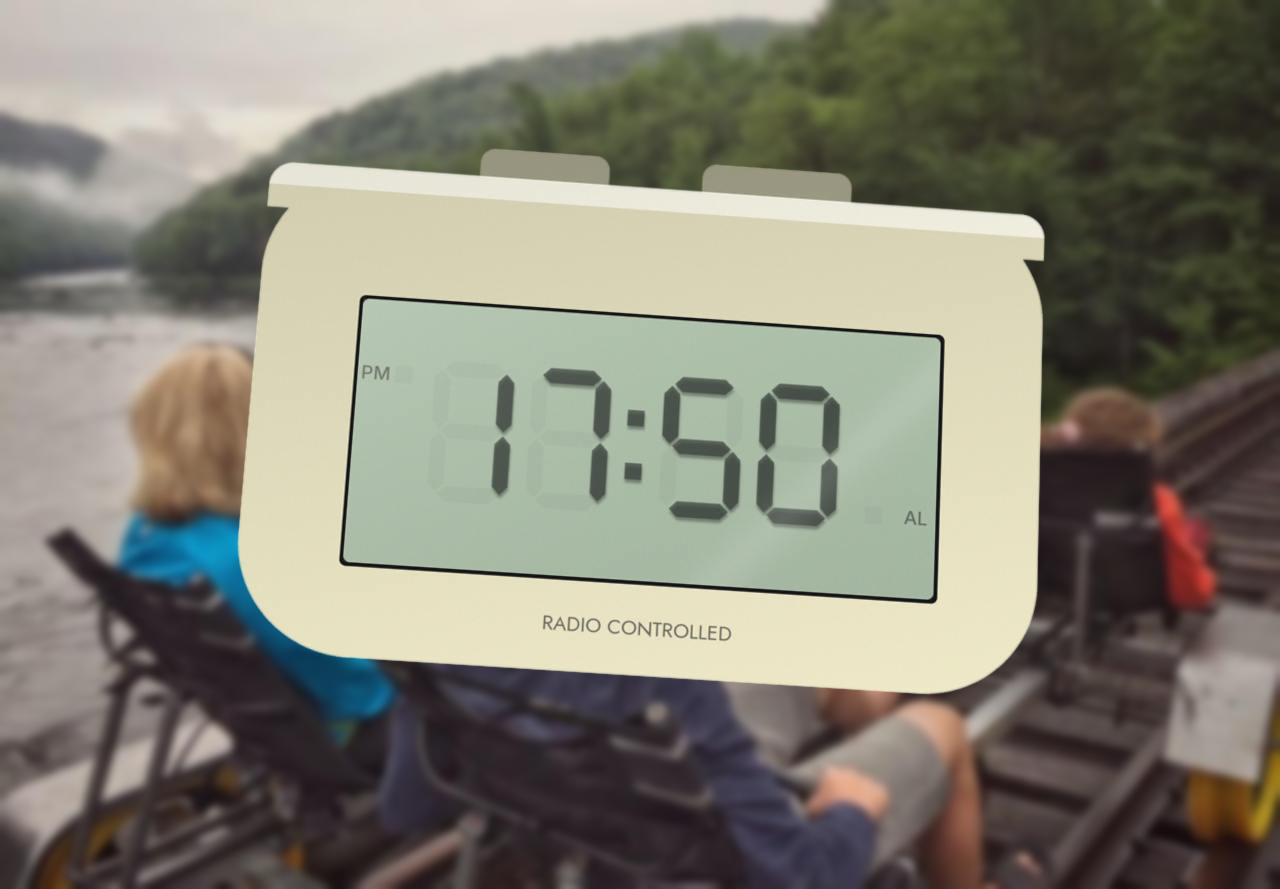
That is h=17 m=50
